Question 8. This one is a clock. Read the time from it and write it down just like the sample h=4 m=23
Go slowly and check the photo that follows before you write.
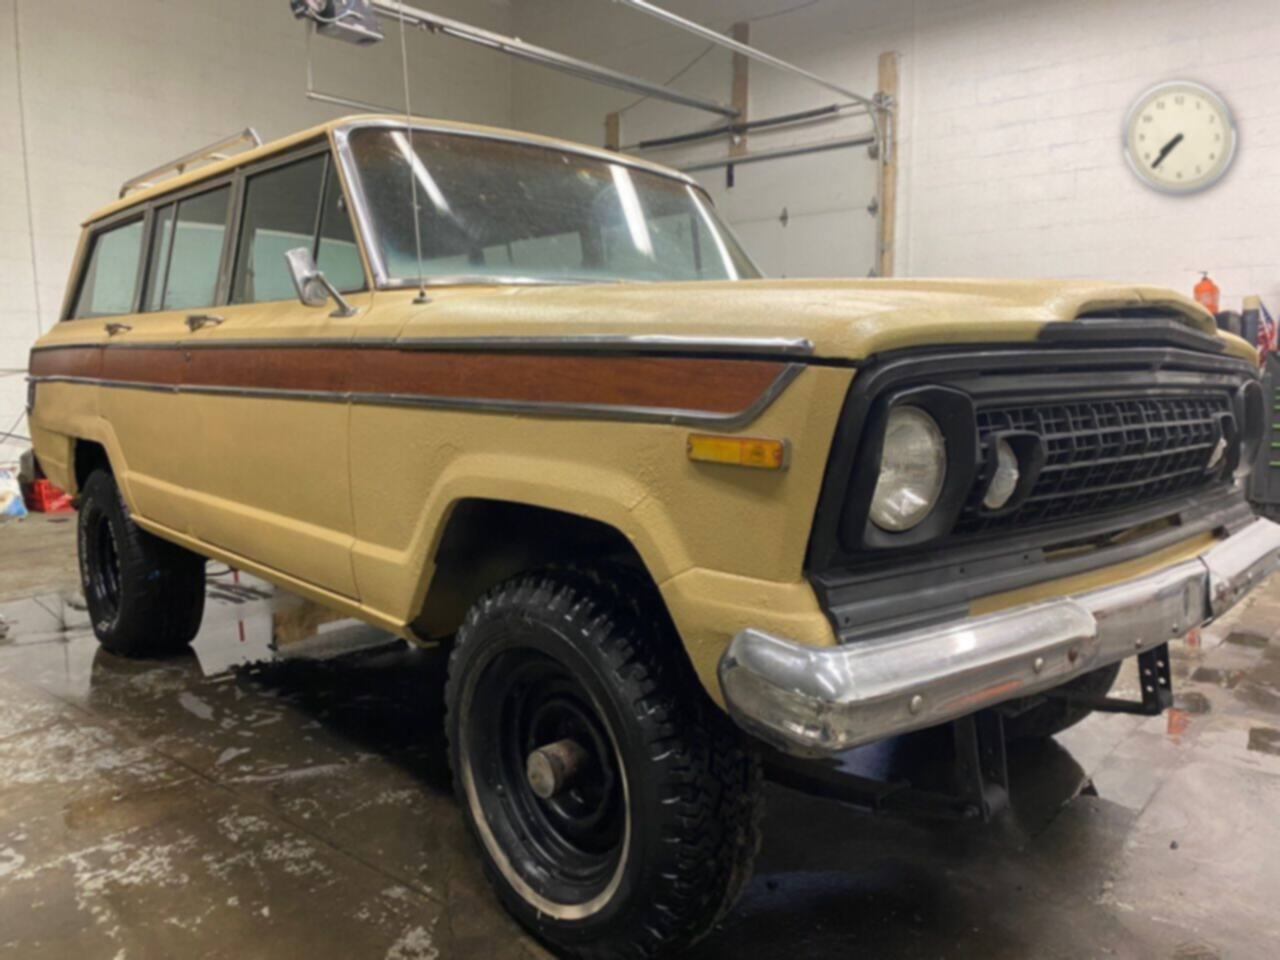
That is h=7 m=37
